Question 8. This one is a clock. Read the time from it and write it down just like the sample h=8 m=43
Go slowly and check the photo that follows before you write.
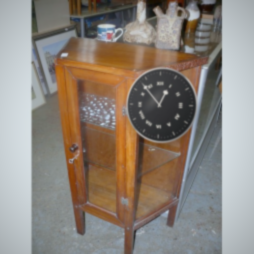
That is h=12 m=53
